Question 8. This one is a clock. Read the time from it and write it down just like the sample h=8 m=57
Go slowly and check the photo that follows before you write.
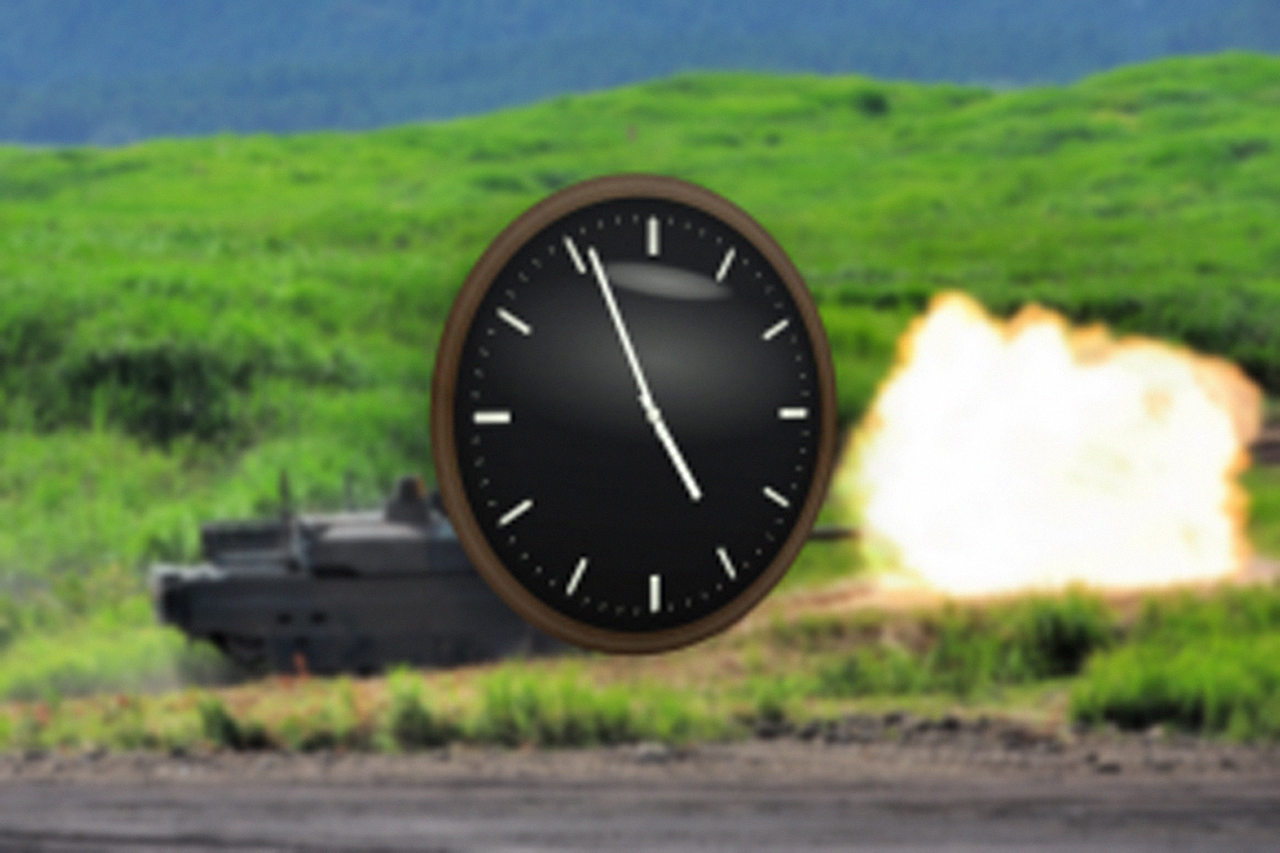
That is h=4 m=56
